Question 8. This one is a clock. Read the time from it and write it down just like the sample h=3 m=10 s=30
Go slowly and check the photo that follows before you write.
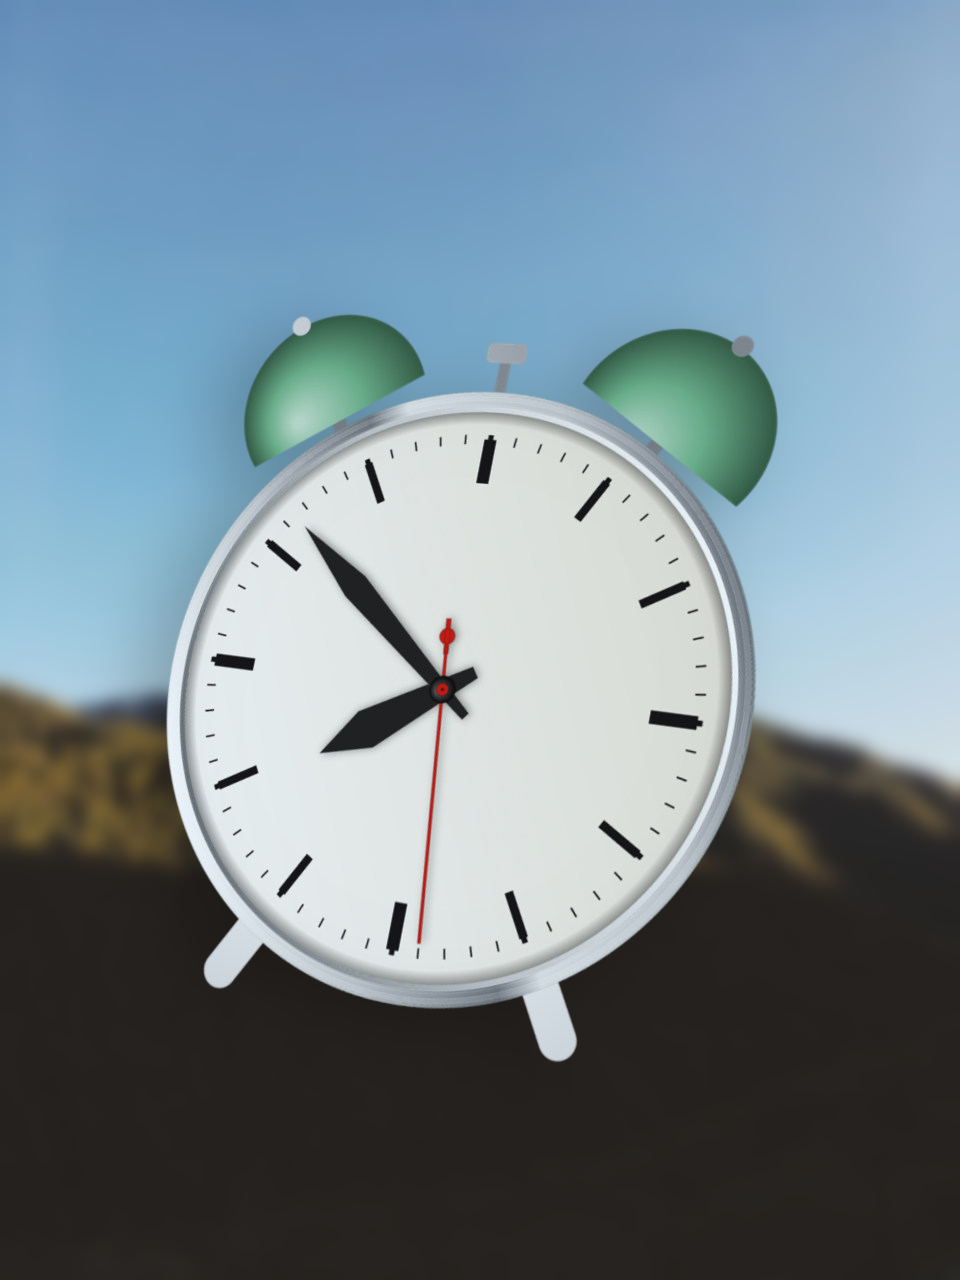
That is h=7 m=51 s=29
